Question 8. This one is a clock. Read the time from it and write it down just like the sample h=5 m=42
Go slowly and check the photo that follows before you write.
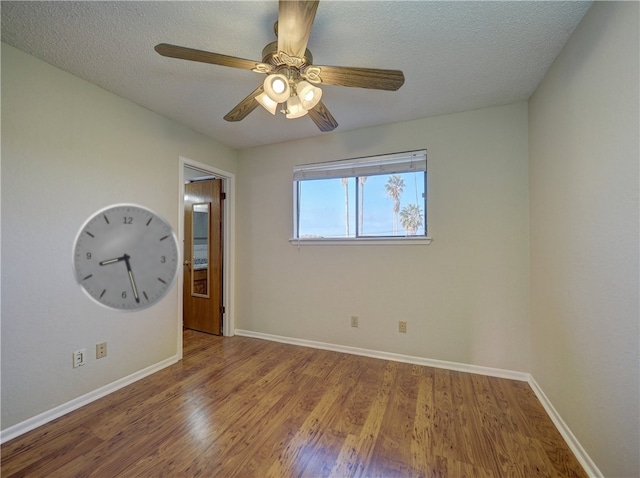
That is h=8 m=27
